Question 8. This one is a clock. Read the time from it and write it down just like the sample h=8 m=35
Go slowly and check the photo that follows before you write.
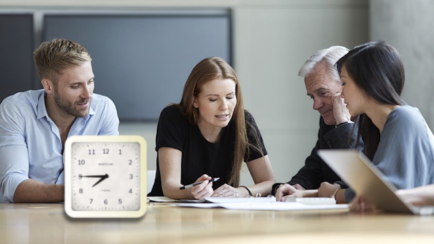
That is h=7 m=45
